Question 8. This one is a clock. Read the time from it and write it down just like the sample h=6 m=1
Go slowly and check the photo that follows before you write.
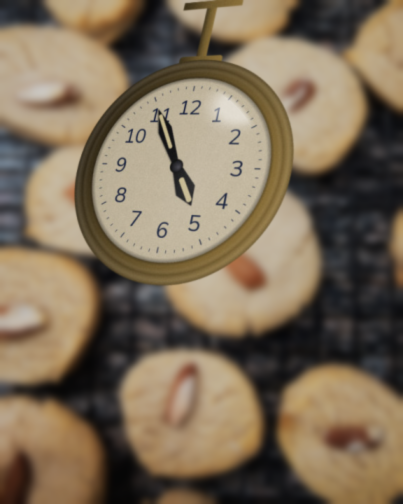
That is h=4 m=55
